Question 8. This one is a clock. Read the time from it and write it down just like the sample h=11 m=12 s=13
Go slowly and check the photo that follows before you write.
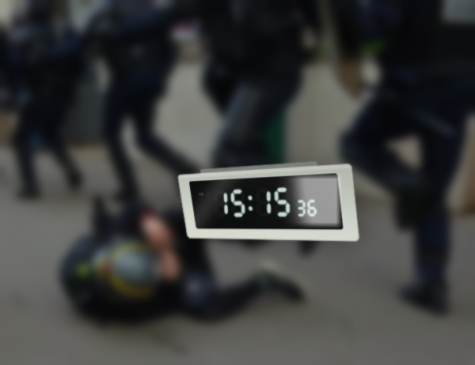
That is h=15 m=15 s=36
